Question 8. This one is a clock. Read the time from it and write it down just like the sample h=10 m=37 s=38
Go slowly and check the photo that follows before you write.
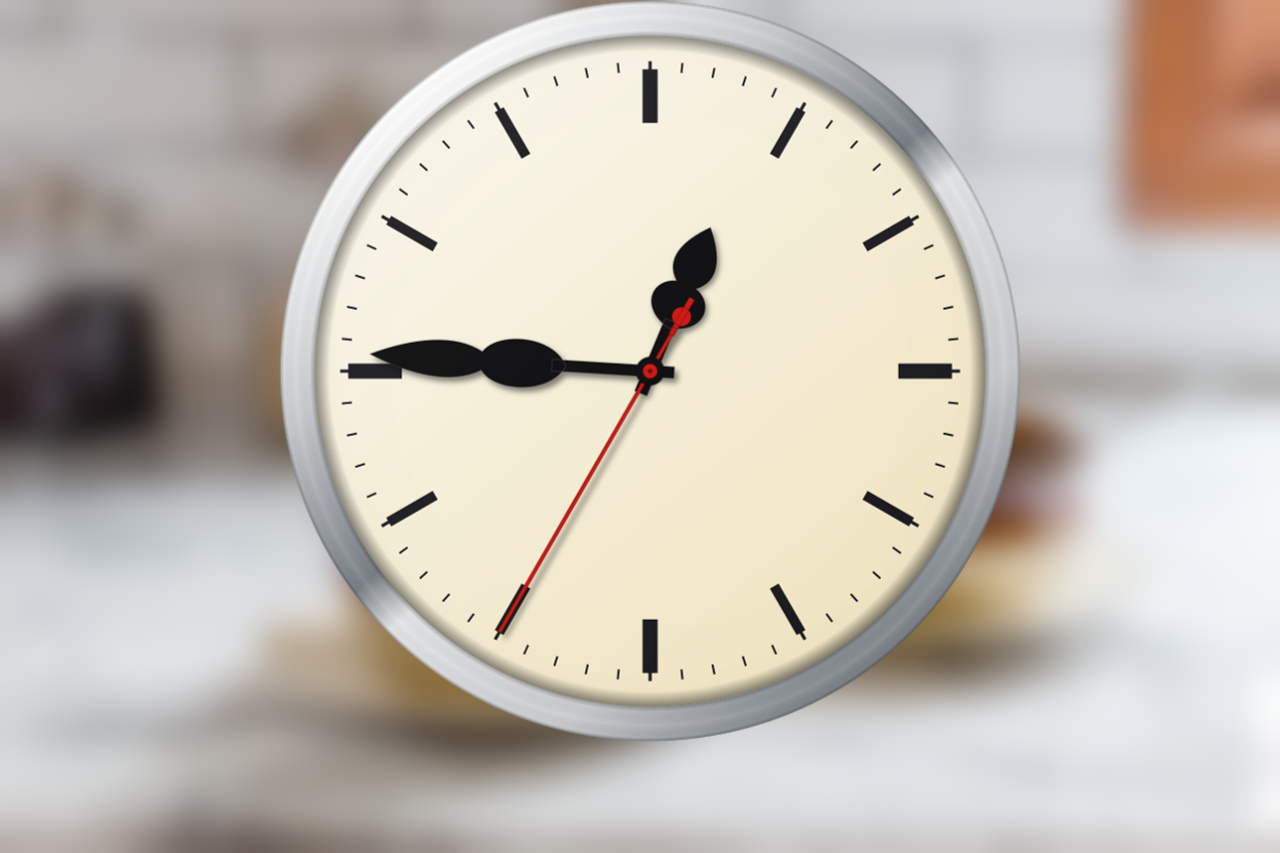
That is h=12 m=45 s=35
